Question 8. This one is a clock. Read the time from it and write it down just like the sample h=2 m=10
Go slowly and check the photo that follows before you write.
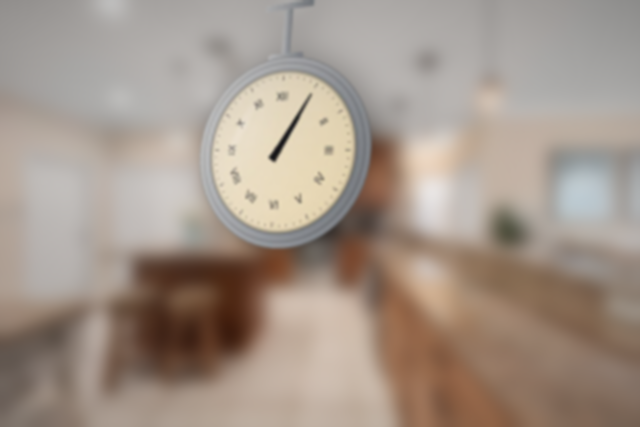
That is h=1 m=5
